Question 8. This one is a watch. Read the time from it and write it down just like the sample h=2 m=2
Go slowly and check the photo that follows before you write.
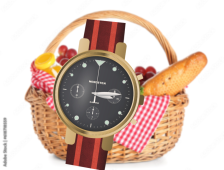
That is h=3 m=14
